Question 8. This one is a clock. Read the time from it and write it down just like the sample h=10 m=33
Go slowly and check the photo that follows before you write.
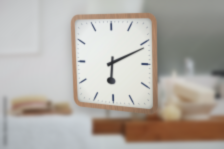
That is h=6 m=11
